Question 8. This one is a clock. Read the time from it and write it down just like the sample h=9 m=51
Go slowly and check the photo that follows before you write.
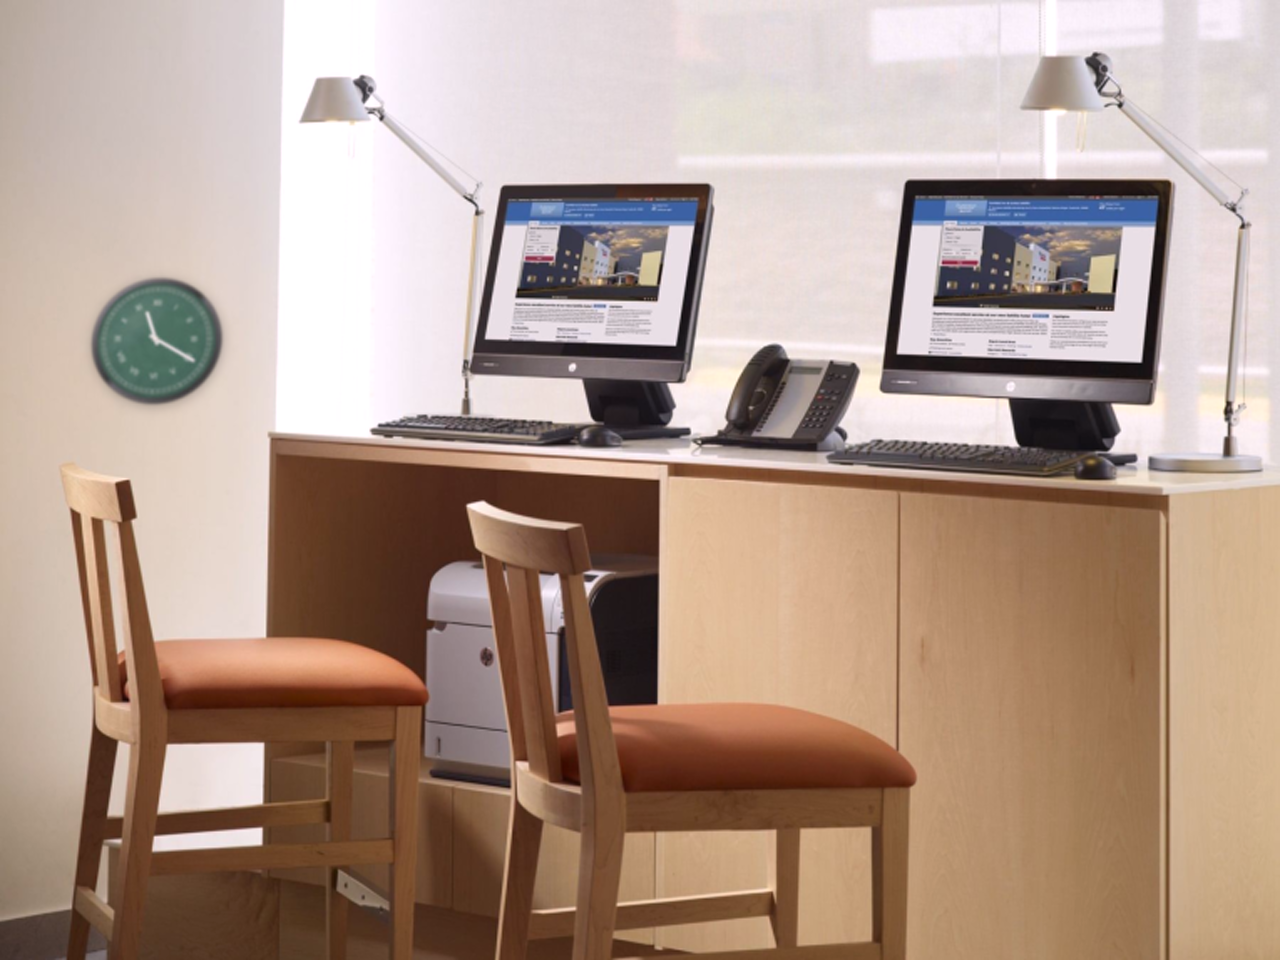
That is h=11 m=20
